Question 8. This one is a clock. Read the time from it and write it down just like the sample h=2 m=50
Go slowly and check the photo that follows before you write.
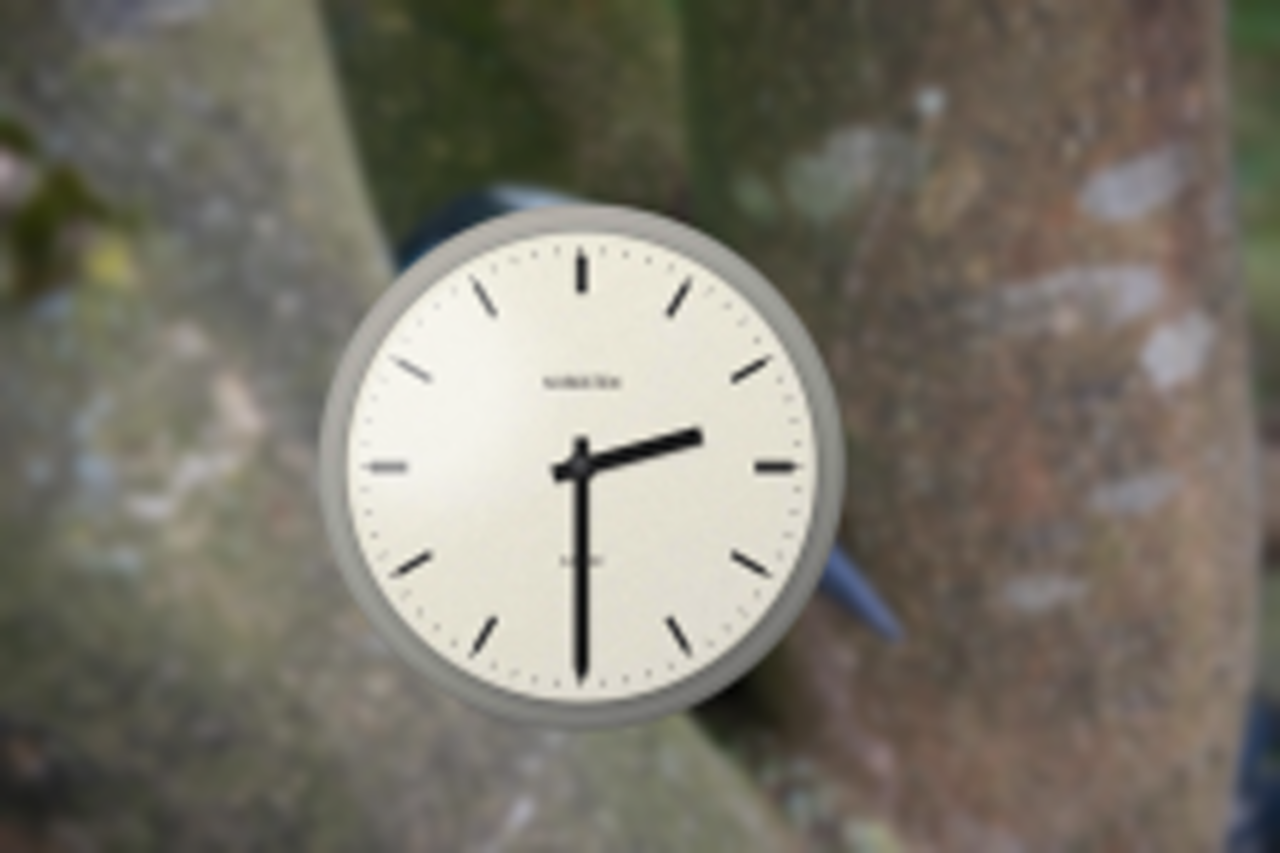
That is h=2 m=30
